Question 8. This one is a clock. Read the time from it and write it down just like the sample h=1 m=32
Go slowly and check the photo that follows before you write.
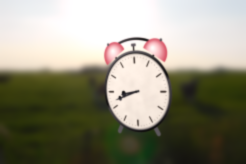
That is h=8 m=42
